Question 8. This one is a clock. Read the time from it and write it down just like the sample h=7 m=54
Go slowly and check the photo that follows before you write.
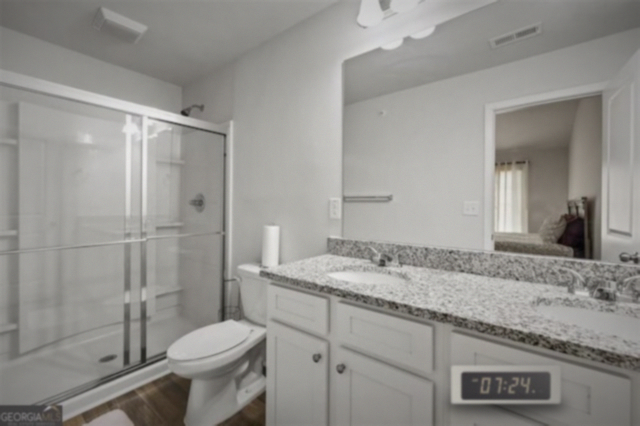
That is h=7 m=24
